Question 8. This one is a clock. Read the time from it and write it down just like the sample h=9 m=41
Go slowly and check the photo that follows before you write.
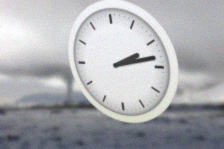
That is h=2 m=13
